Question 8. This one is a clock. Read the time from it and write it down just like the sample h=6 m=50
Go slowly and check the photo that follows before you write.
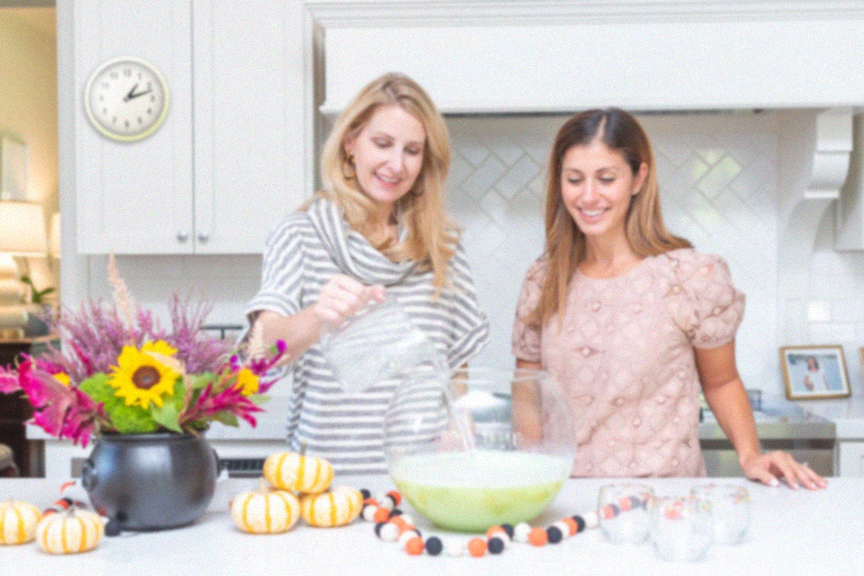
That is h=1 m=12
